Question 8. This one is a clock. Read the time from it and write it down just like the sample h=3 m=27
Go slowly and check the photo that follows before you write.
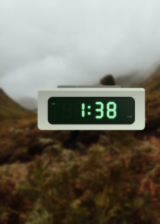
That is h=1 m=38
